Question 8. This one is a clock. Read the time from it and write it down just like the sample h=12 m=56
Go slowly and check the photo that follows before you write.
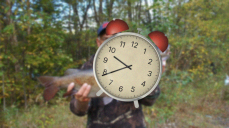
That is h=9 m=39
